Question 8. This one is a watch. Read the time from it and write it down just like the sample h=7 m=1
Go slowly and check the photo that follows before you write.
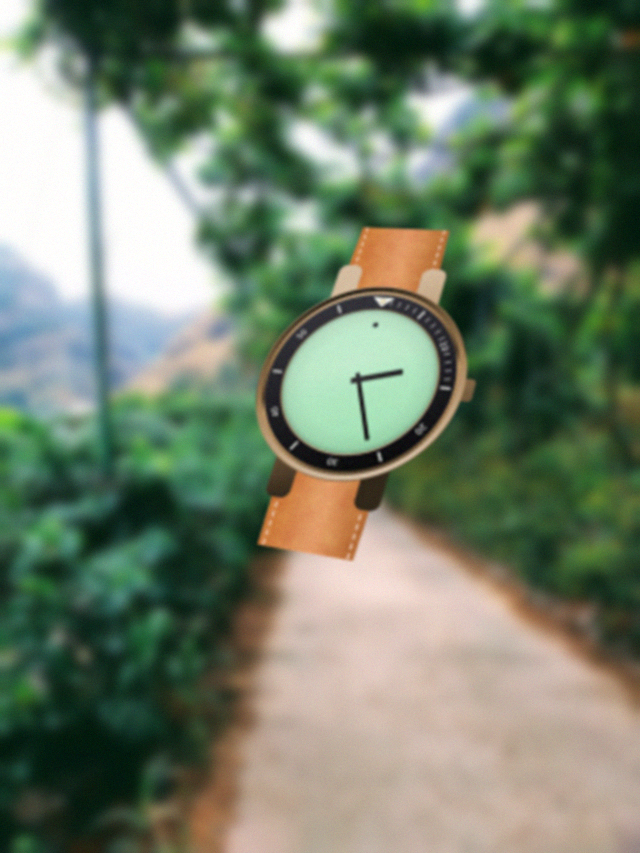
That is h=2 m=26
